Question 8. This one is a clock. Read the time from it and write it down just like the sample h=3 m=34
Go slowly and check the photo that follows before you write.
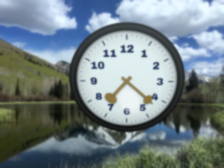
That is h=7 m=22
